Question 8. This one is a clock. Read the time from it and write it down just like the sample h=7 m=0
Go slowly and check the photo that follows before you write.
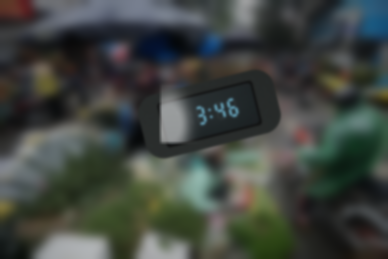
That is h=3 m=46
